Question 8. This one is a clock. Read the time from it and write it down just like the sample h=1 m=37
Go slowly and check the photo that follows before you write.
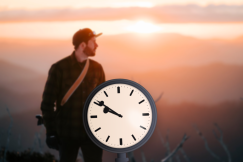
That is h=9 m=51
